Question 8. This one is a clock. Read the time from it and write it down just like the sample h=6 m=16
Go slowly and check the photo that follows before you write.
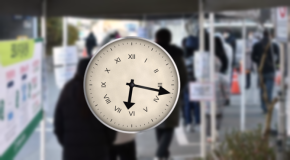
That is h=6 m=17
